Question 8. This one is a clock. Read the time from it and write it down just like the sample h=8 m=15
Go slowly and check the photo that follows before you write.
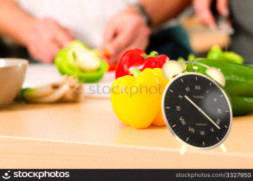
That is h=10 m=22
